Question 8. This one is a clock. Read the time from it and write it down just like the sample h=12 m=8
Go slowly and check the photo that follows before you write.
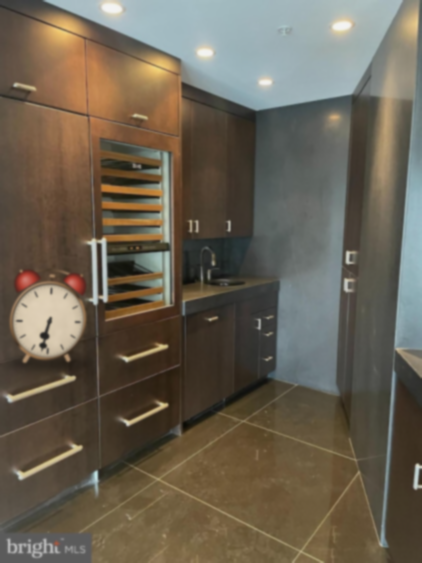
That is h=6 m=32
